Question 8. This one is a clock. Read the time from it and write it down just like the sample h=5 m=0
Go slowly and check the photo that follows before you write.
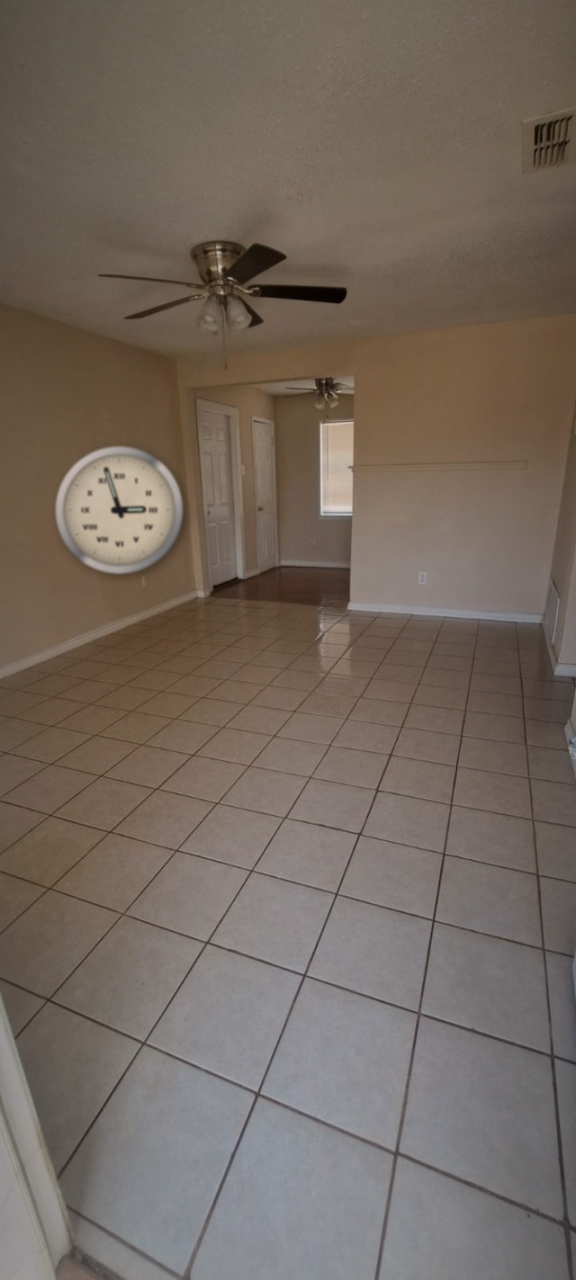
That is h=2 m=57
